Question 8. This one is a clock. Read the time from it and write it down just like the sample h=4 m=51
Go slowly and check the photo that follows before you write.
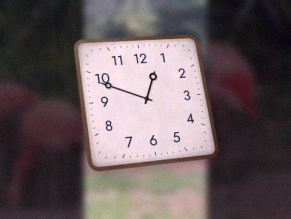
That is h=12 m=49
